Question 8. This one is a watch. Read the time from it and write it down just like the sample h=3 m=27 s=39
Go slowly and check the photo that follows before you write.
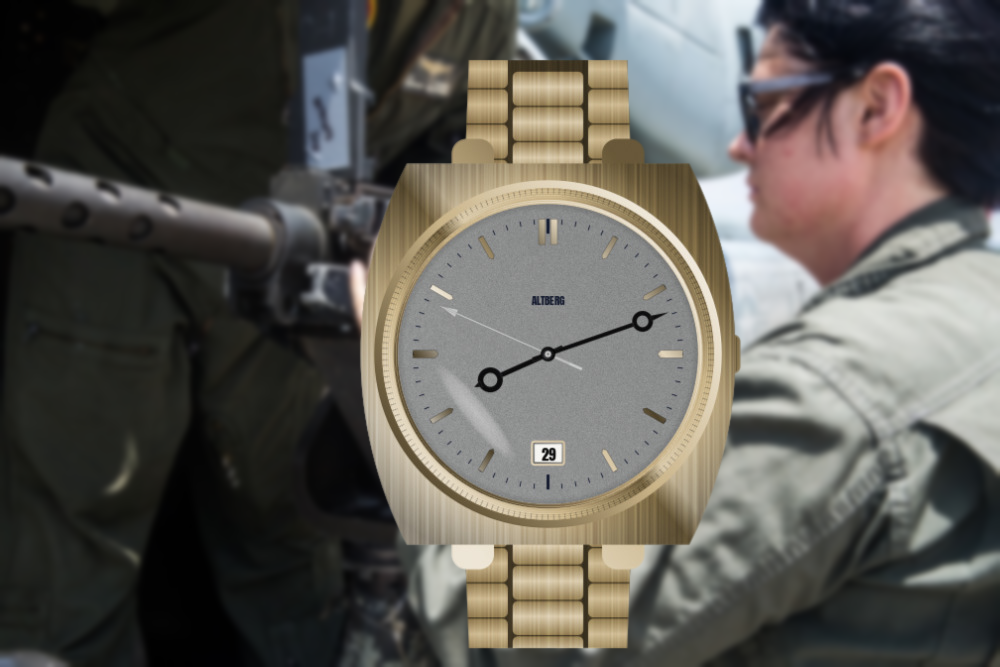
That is h=8 m=11 s=49
